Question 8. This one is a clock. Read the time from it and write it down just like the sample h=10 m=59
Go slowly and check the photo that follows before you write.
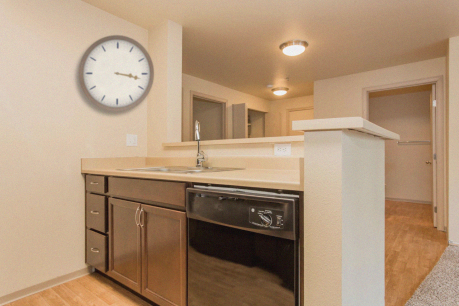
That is h=3 m=17
